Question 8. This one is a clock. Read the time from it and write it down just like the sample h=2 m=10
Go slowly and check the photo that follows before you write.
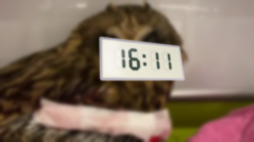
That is h=16 m=11
